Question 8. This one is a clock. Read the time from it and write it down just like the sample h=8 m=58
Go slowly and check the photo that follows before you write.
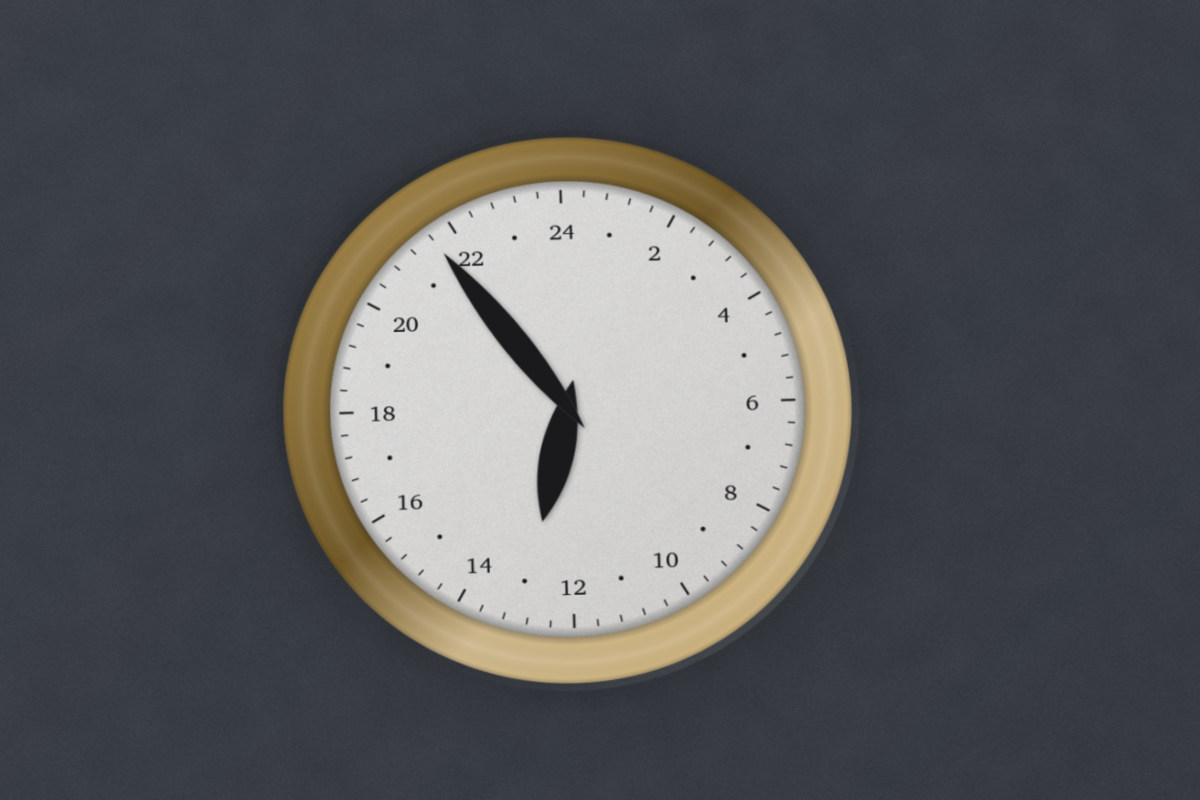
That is h=12 m=54
